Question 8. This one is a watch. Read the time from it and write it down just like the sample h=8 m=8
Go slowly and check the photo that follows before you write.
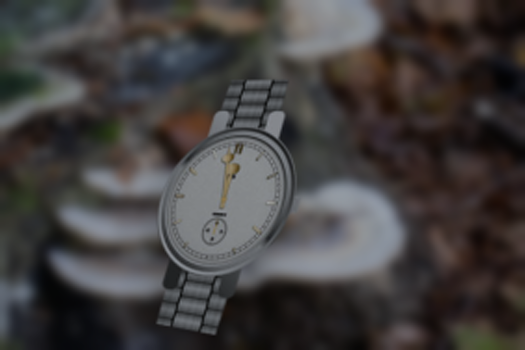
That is h=11 m=58
